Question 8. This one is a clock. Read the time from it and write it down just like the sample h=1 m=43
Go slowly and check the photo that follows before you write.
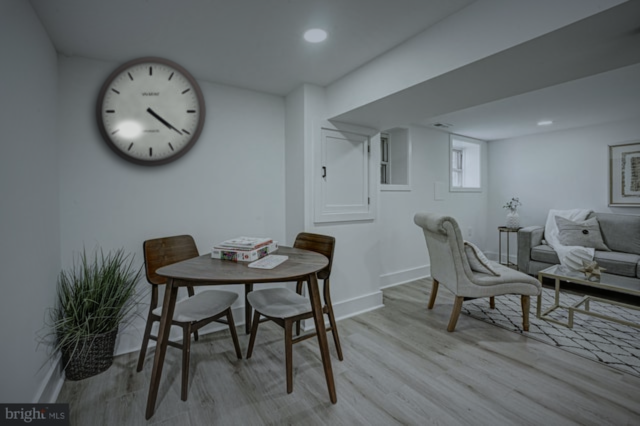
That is h=4 m=21
